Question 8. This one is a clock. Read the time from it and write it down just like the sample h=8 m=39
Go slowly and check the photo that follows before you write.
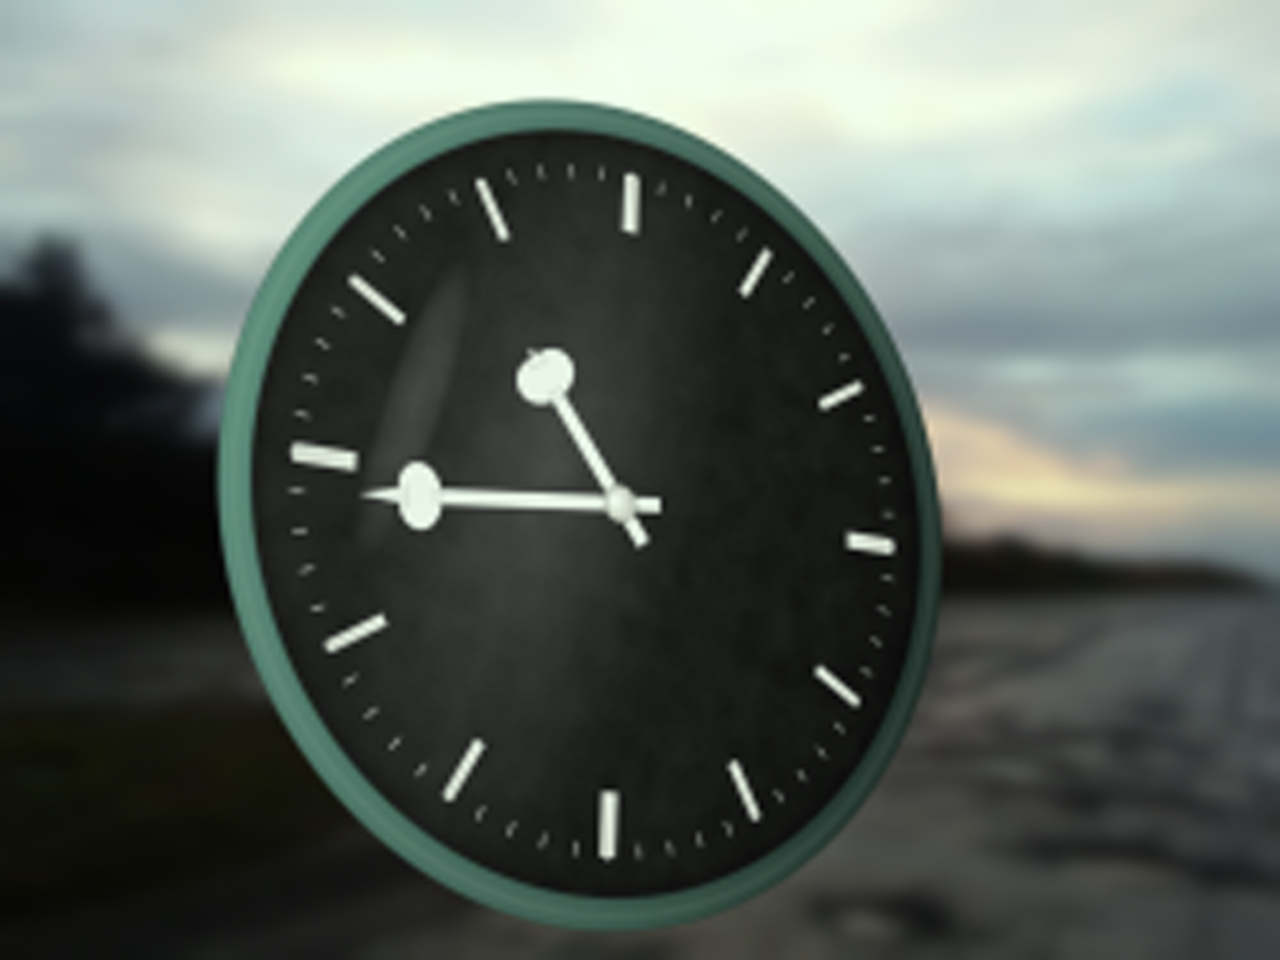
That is h=10 m=44
